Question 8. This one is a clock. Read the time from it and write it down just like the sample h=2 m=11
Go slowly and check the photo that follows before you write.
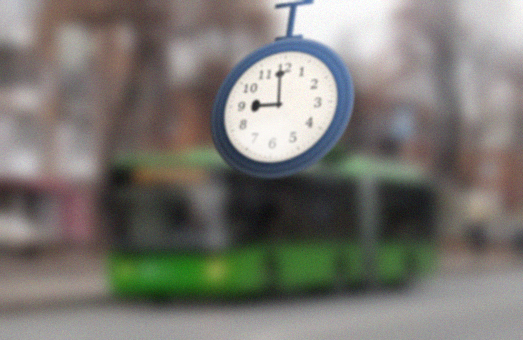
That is h=8 m=59
